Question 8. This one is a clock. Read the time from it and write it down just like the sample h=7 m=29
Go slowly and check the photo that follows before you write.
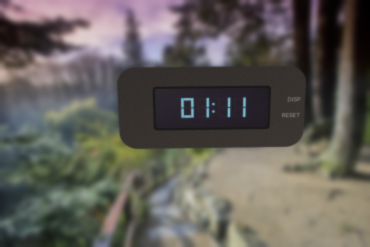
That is h=1 m=11
